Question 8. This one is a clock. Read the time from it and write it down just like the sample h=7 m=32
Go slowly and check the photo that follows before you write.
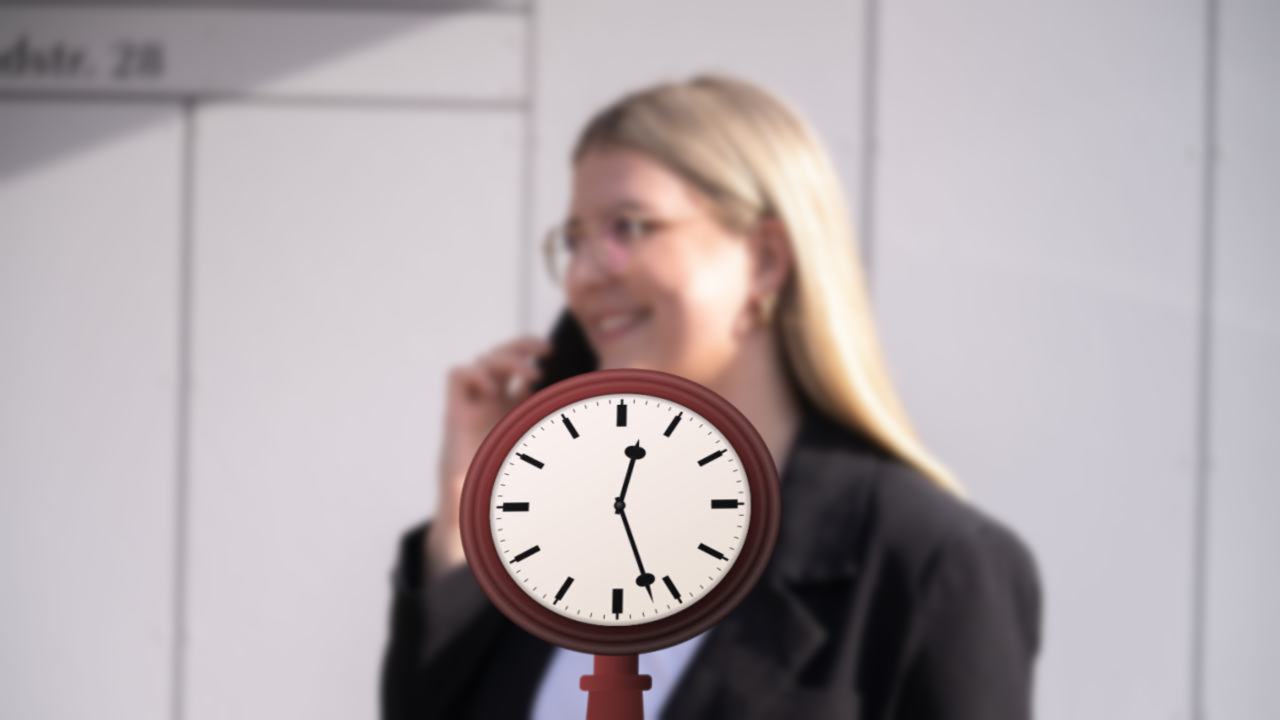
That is h=12 m=27
